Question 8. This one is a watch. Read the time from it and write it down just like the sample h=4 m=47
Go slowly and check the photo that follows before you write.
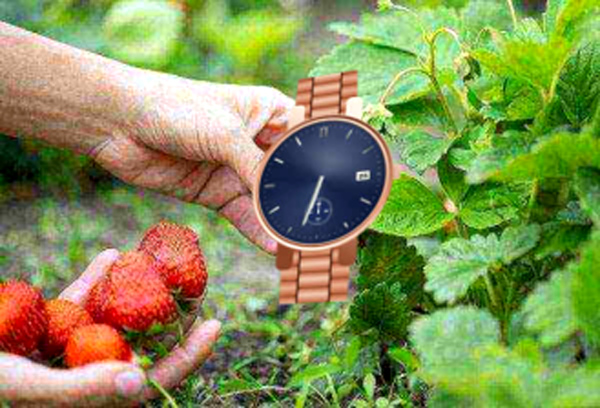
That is h=6 m=33
